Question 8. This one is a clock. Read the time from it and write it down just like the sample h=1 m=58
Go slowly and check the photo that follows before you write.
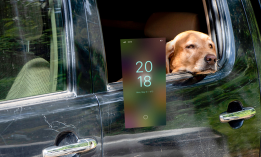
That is h=20 m=18
